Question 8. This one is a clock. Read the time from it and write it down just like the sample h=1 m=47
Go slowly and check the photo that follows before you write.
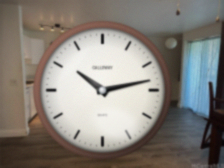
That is h=10 m=13
